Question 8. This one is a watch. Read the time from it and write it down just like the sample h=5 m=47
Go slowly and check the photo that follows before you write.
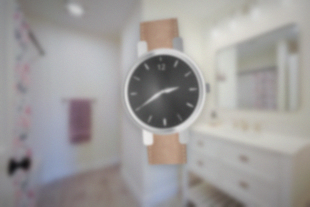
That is h=2 m=40
